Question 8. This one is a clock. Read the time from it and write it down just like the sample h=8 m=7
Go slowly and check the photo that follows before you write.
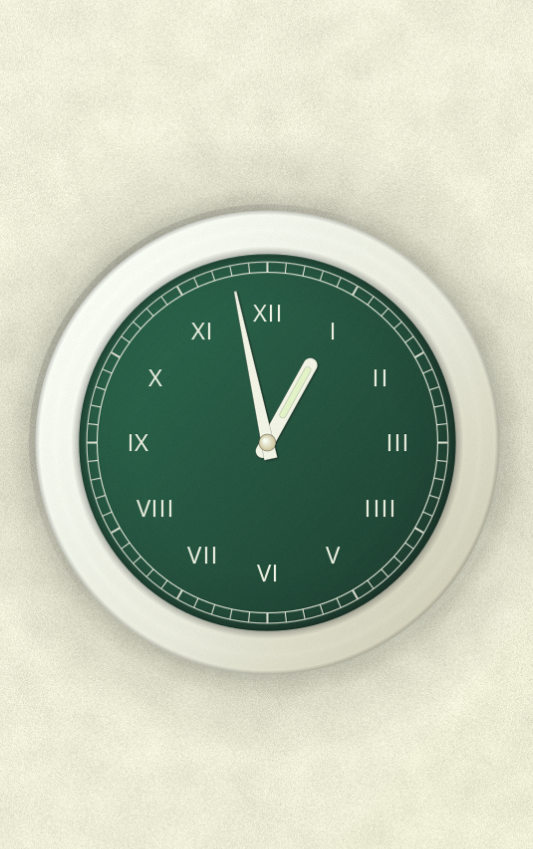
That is h=12 m=58
